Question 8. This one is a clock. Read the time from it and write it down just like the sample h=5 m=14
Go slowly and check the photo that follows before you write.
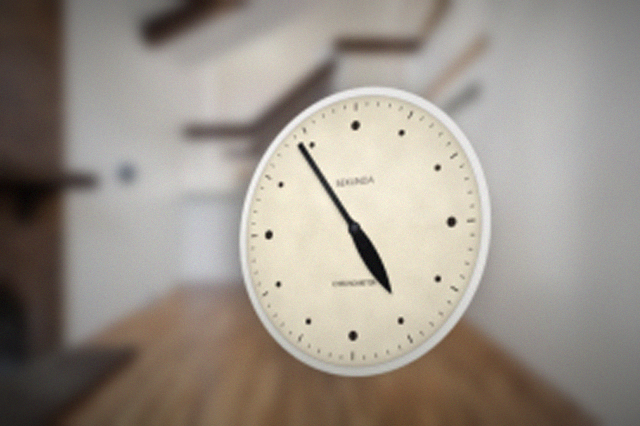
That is h=4 m=54
